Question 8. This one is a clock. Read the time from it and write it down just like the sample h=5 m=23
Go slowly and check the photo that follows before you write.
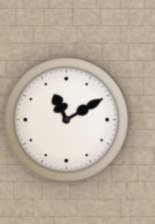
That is h=11 m=10
